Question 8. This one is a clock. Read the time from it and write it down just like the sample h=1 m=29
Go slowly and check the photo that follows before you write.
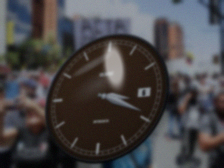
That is h=3 m=19
